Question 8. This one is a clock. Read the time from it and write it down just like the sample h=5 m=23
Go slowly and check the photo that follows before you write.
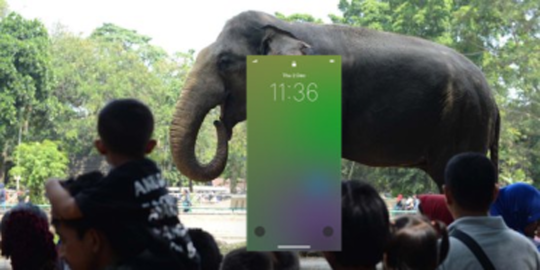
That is h=11 m=36
